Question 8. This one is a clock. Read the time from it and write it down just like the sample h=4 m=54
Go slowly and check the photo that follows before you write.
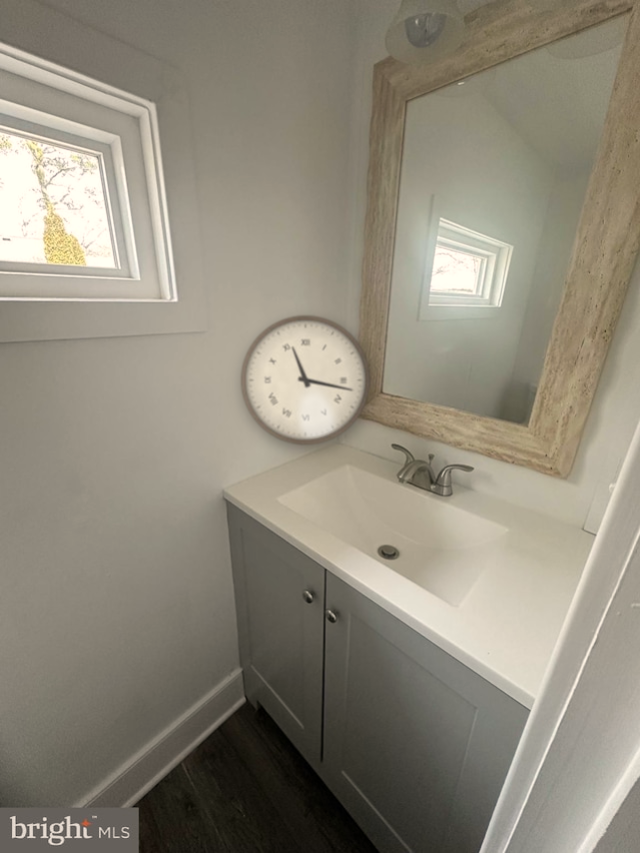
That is h=11 m=17
